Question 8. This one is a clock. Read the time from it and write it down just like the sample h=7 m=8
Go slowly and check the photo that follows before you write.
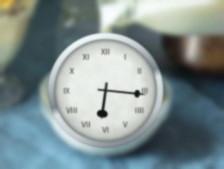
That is h=6 m=16
